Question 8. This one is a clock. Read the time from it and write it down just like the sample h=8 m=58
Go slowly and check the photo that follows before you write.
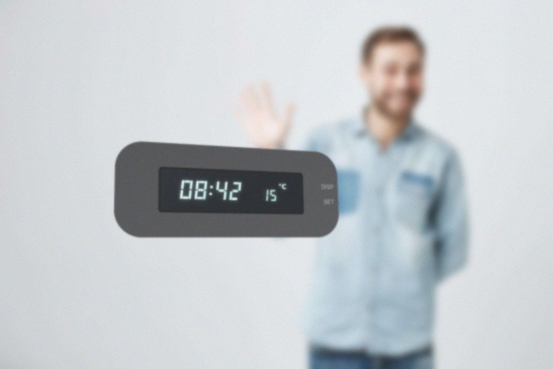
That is h=8 m=42
